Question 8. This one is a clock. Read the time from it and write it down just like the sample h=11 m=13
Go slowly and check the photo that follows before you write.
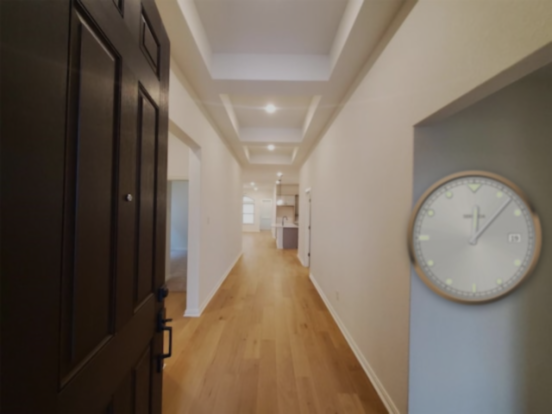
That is h=12 m=7
